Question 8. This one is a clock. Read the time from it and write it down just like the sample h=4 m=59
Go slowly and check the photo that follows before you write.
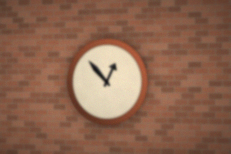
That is h=12 m=53
